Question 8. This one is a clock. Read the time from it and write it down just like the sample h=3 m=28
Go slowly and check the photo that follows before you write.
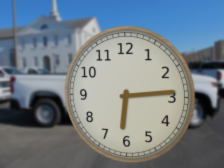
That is h=6 m=14
